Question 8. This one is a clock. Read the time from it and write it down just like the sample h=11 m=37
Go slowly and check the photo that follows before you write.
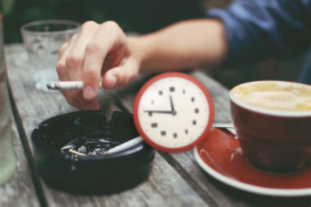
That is h=11 m=46
